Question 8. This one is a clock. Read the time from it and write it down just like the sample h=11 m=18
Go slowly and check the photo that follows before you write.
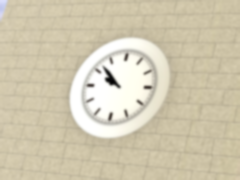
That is h=9 m=52
